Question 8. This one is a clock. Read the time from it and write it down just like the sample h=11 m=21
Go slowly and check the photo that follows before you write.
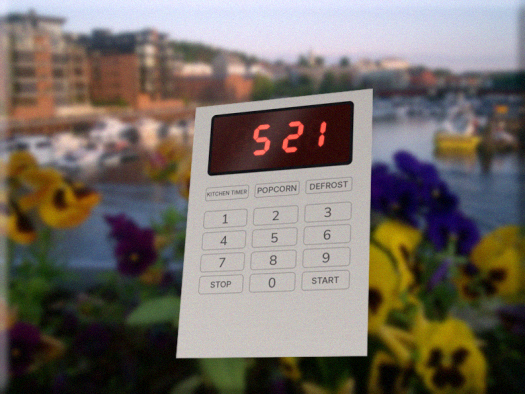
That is h=5 m=21
